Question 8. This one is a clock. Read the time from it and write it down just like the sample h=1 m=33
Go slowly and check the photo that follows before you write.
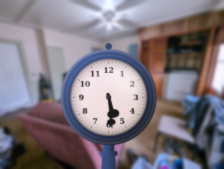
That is h=5 m=29
